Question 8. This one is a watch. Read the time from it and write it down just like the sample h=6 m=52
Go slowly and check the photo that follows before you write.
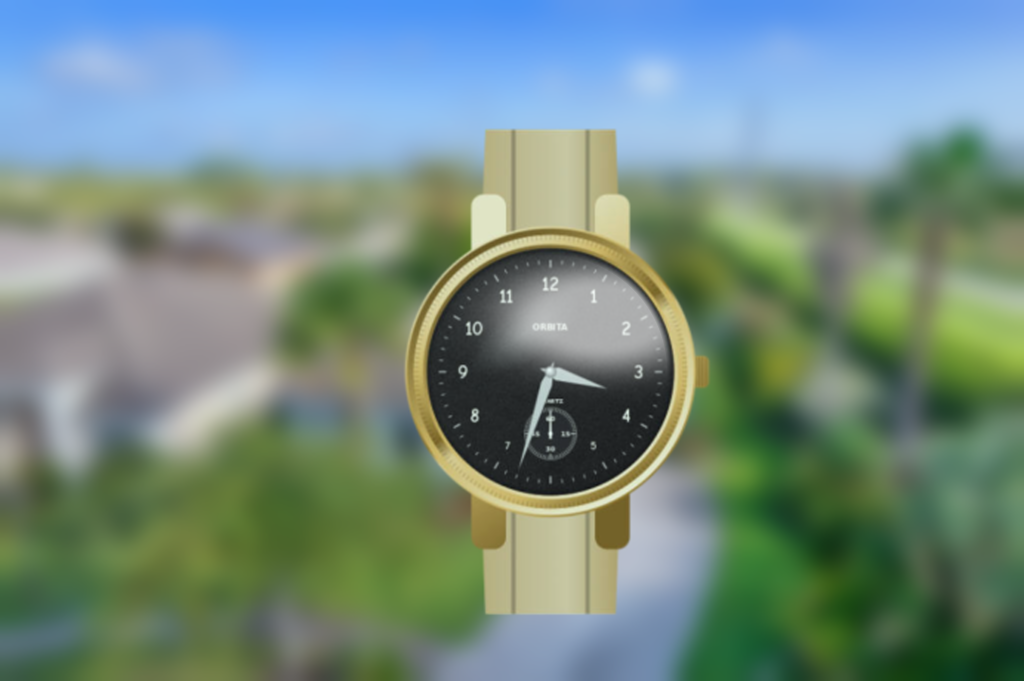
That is h=3 m=33
